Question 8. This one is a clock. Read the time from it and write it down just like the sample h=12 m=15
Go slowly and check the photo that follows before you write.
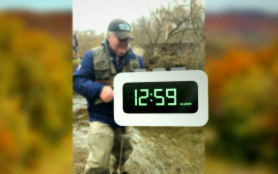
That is h=12 m=59
